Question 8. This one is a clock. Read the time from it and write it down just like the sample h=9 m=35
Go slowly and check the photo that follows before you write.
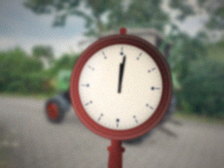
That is h=12 m=1
